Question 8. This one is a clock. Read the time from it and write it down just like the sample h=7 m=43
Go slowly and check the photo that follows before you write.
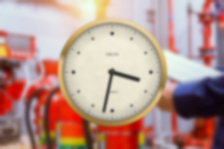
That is h=3 m=32
